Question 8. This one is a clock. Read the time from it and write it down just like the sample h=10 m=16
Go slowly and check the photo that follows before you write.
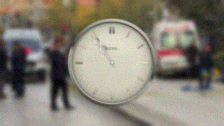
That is h=10 m=54
